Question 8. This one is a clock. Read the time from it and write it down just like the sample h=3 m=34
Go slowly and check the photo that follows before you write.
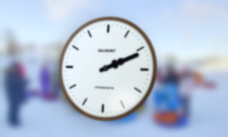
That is h=2 m=11
